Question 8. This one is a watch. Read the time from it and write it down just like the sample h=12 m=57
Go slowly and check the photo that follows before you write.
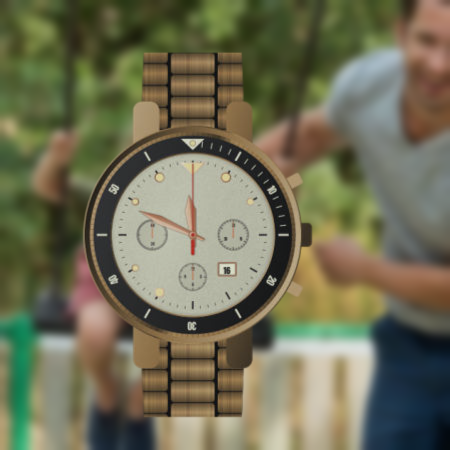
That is h=11 m=49
